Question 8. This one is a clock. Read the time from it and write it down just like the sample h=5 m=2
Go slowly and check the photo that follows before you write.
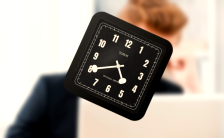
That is h=4 m=40
